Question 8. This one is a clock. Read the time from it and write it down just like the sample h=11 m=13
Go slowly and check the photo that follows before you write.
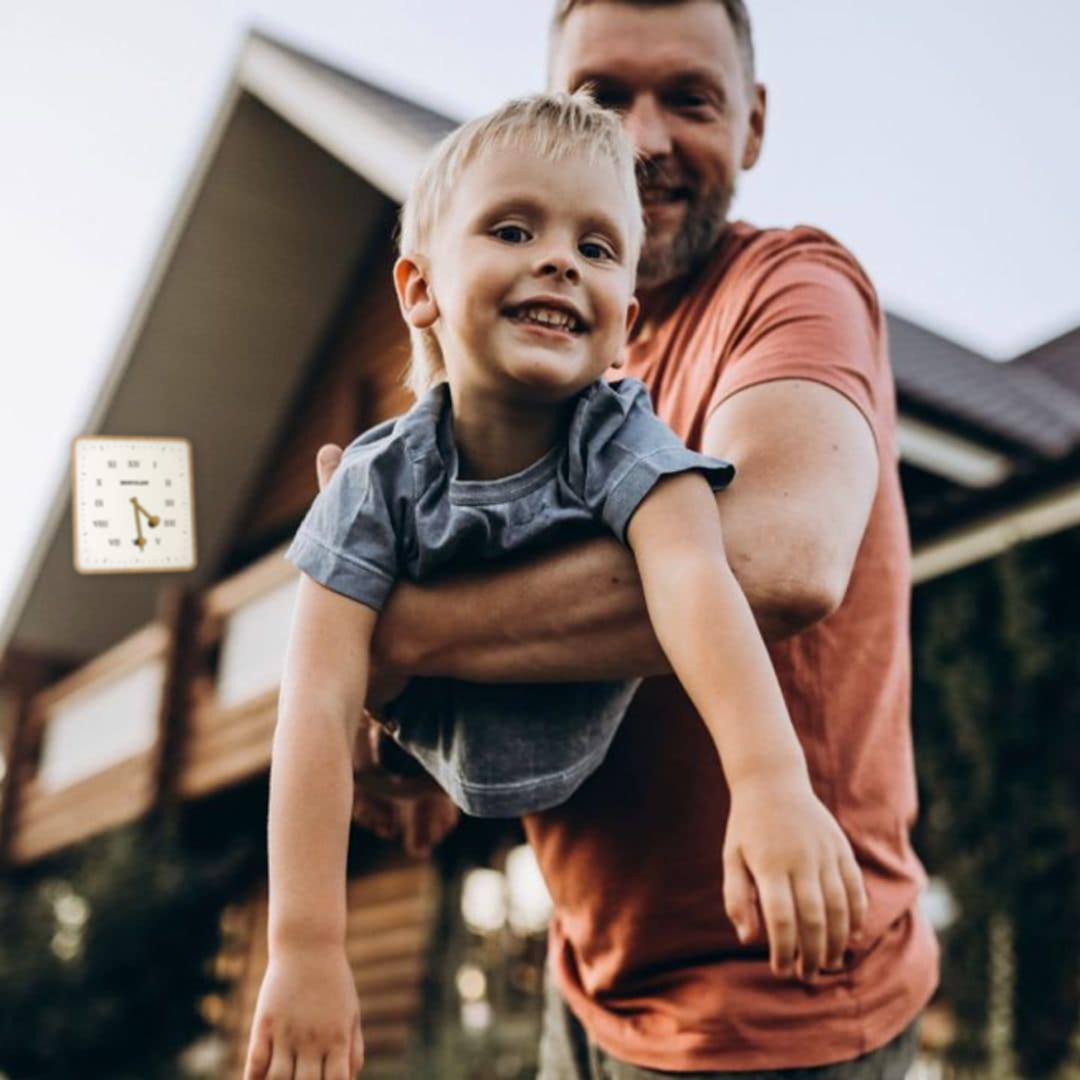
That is h=4 m=29
